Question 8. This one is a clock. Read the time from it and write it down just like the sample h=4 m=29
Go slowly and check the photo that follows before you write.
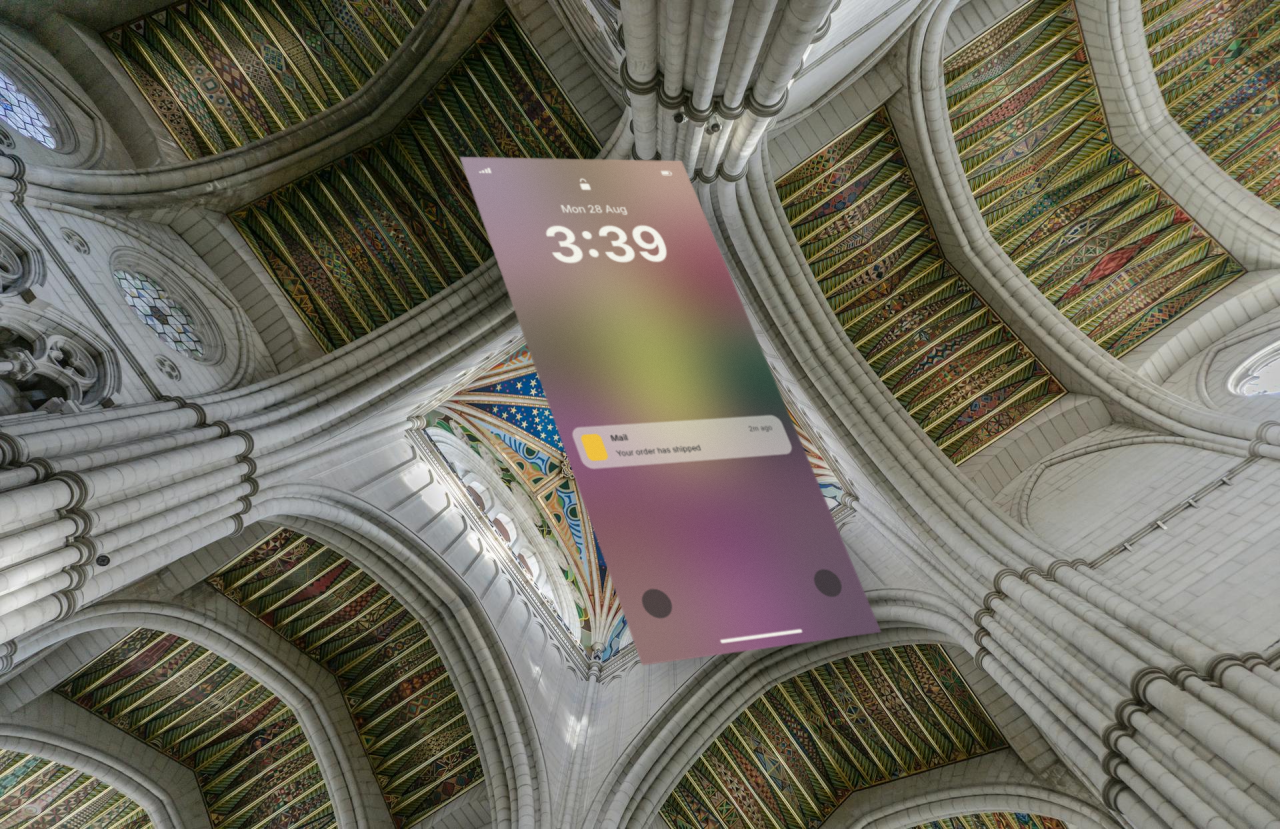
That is h=3 m=39
